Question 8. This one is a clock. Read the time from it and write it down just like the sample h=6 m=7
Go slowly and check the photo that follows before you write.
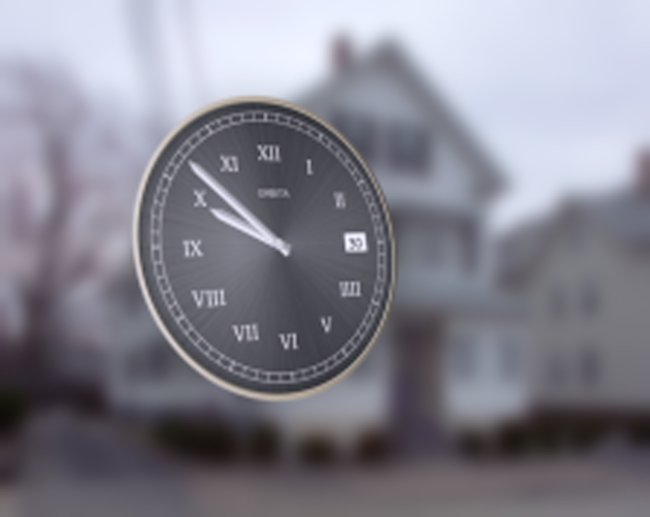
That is h=9 m=52
